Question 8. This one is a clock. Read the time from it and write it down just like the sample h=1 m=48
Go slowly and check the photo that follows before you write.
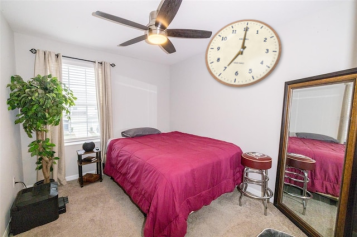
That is h=7 m=0
